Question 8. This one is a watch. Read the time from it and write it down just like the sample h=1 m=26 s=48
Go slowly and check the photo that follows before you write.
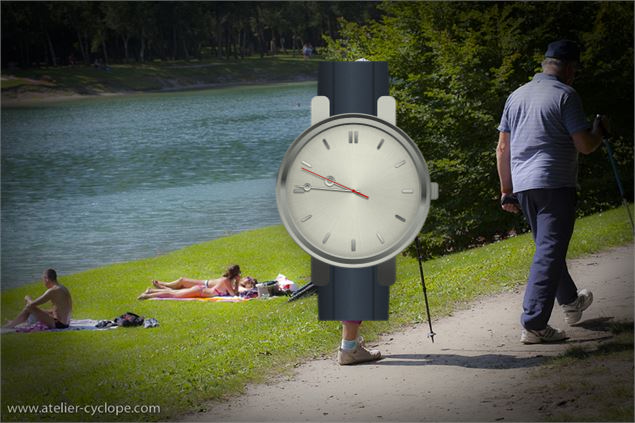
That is h=9 m=45 s=49
